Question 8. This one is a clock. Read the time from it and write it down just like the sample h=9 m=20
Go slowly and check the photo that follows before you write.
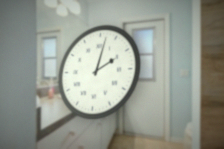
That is h=2 m=2
